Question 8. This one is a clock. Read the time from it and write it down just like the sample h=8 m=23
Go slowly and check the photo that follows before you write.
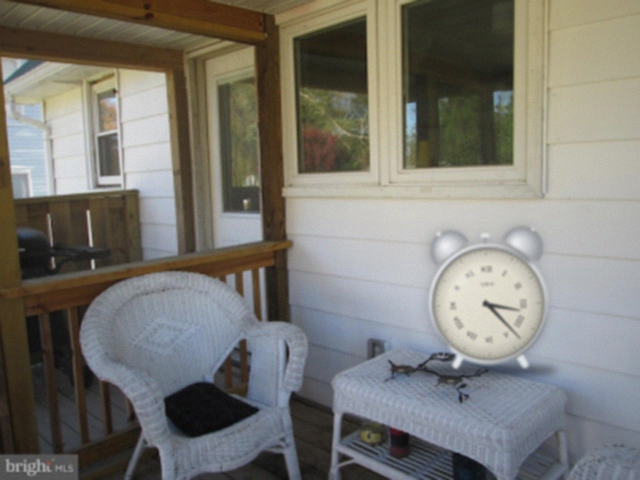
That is h=3 m=23
